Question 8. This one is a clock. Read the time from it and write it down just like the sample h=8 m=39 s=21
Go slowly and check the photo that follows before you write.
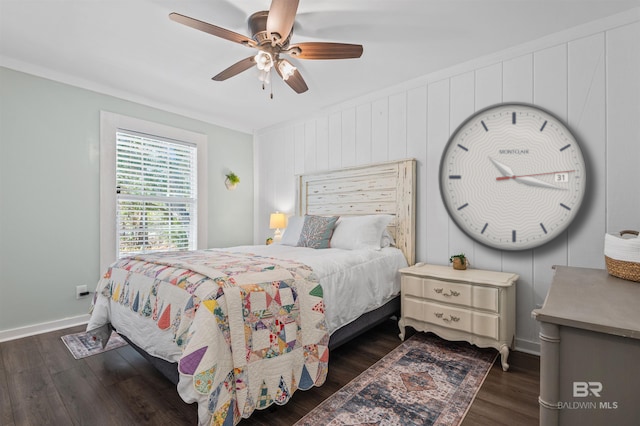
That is h=10 m=17 s=14
